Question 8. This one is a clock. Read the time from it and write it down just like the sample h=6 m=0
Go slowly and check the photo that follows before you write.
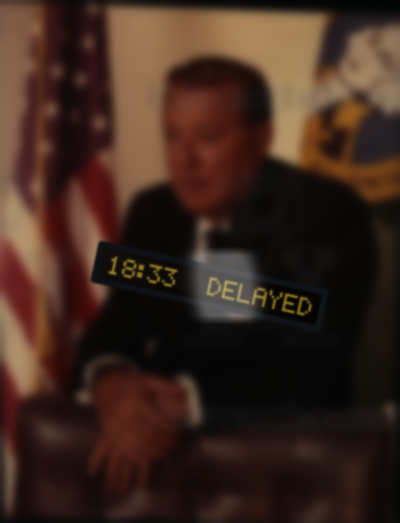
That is h=18 m=33
